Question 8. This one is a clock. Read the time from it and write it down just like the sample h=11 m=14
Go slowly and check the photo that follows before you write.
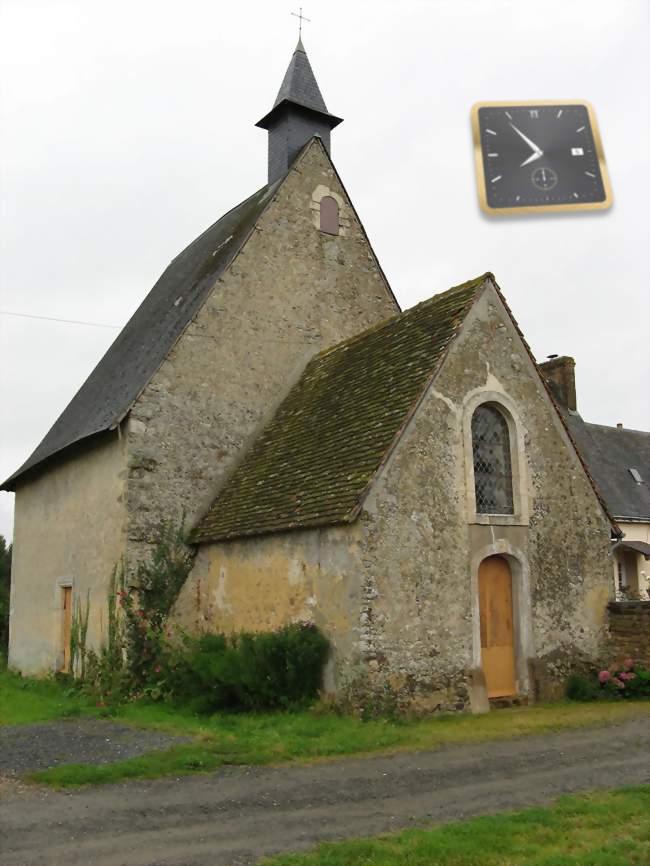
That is h=7 m=54
